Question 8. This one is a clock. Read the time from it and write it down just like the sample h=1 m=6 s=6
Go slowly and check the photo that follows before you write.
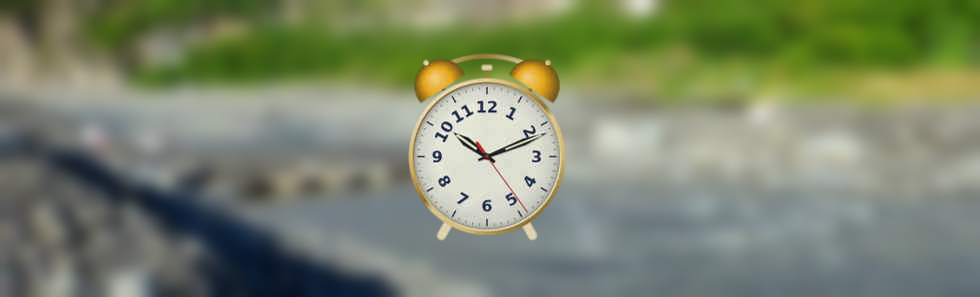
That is h=10 m=11 s=24
